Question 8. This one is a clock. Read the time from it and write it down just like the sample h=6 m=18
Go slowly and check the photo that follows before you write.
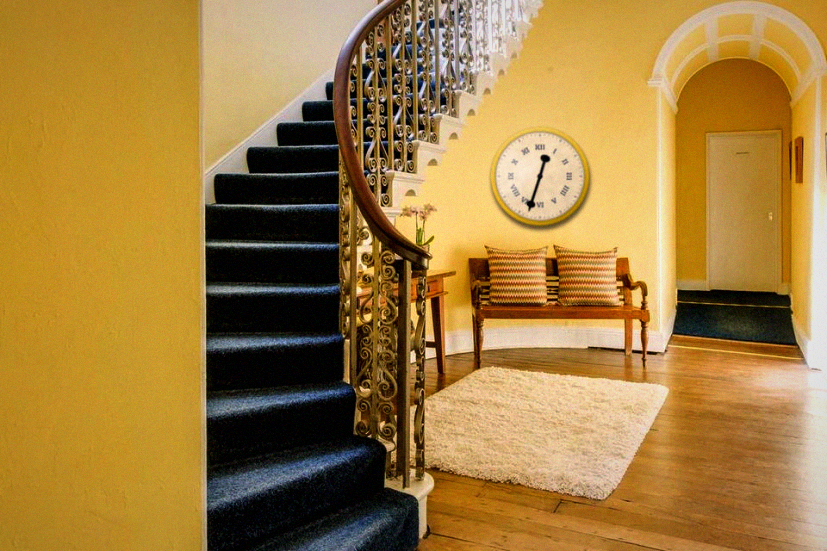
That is h=12 m=33
